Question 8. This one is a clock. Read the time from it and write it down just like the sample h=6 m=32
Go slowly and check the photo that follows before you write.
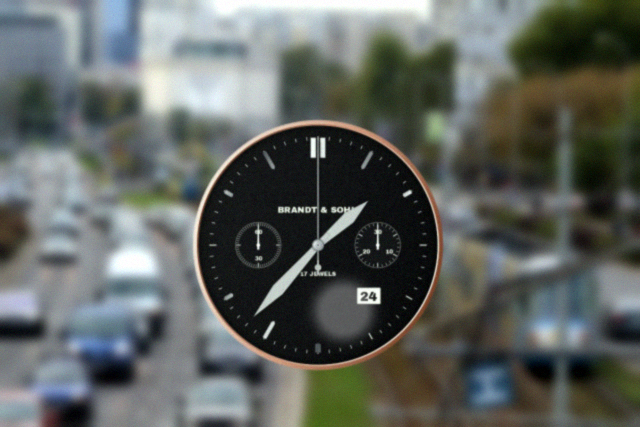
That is h=1 m=37
